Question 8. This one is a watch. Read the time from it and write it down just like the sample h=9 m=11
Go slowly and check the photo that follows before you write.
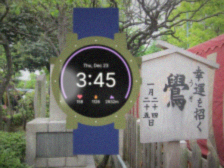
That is h=3 m=45
